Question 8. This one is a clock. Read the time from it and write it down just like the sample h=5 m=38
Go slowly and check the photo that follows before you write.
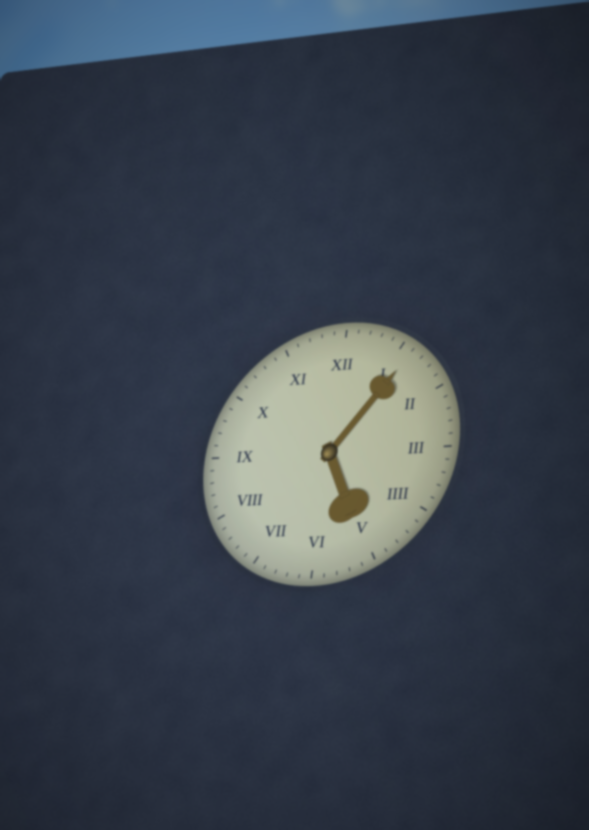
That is h=5 m=6
